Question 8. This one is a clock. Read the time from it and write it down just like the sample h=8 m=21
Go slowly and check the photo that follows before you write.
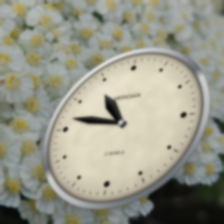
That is h=10 m=47
